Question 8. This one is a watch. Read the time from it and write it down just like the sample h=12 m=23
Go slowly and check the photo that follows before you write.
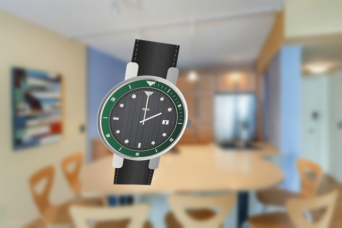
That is h=2 m=0
